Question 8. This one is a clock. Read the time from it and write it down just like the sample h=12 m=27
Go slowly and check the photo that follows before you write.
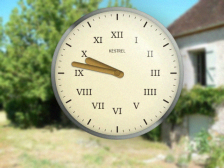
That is h=9 m=47
